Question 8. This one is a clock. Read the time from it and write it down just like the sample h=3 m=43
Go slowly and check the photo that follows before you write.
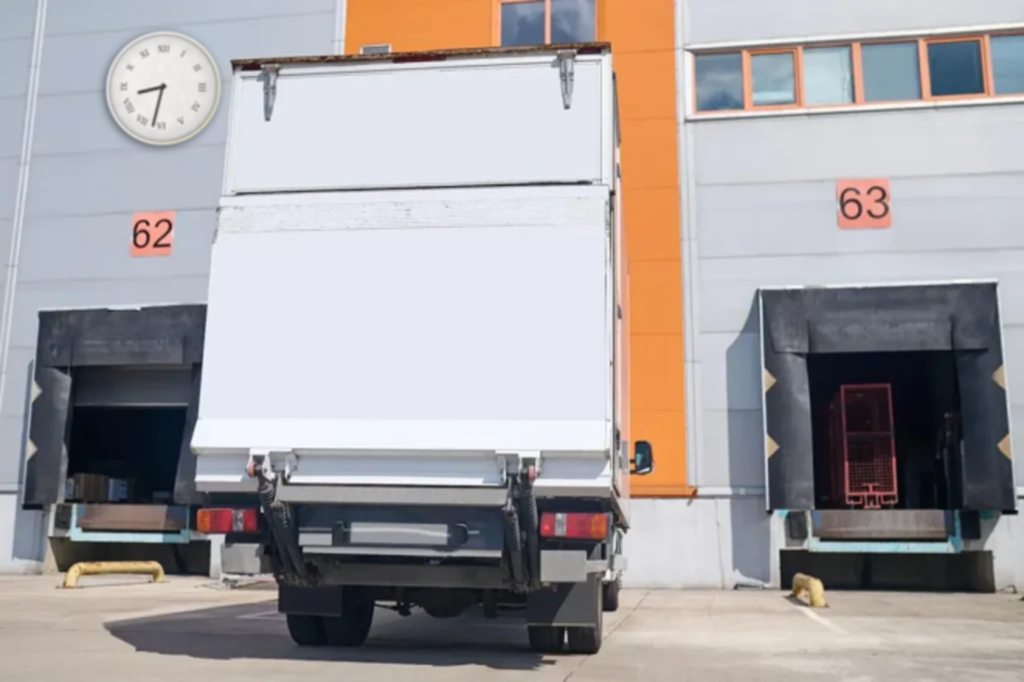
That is h=8 m=32
